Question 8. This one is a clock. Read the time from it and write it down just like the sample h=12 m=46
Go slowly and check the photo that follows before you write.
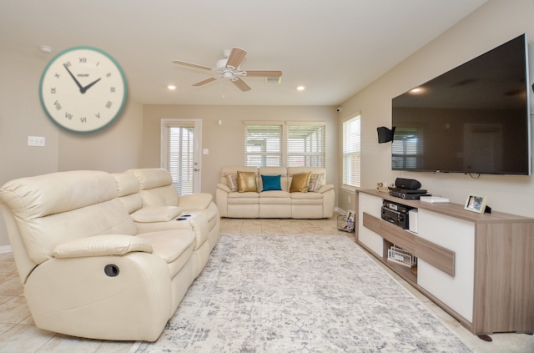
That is h=1 m=54
